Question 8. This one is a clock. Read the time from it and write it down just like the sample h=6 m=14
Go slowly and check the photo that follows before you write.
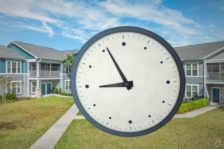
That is h=8 m=56
